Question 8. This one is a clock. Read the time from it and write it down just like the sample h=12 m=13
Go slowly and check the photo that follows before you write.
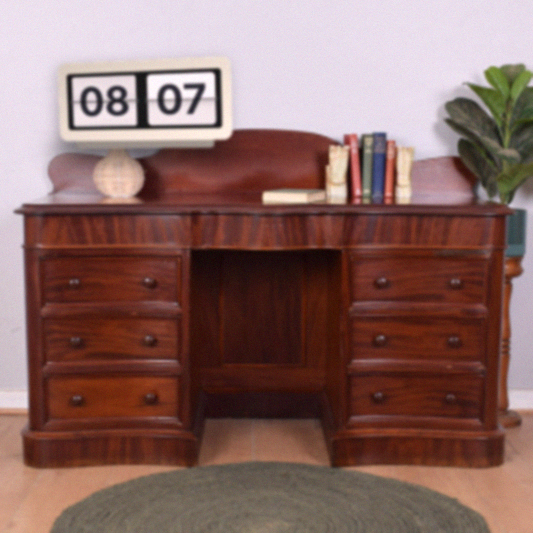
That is h=8 m=7
